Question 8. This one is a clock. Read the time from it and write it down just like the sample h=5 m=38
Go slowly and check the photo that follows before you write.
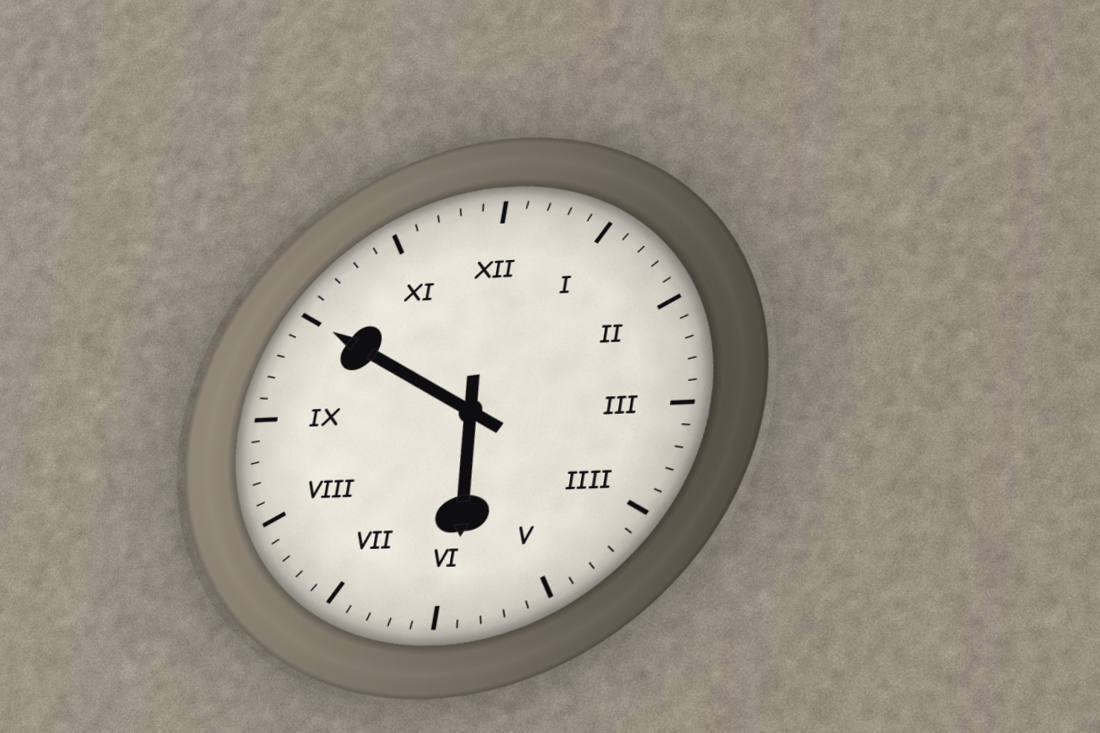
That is h=5 m=50
